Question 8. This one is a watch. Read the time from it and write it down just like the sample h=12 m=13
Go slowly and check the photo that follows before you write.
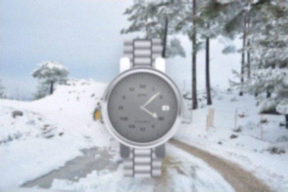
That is h=4 m=8
